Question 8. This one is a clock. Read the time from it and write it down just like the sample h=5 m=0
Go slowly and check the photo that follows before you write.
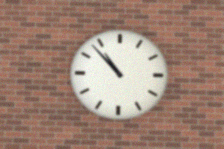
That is h=10 m=53
